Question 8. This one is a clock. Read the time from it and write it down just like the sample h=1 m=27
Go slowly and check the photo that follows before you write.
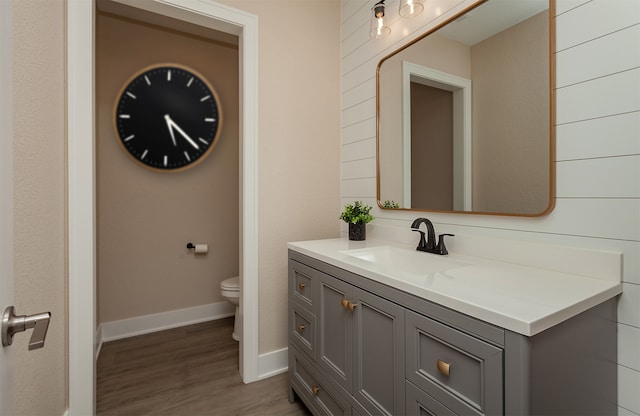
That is h=5 m=22
